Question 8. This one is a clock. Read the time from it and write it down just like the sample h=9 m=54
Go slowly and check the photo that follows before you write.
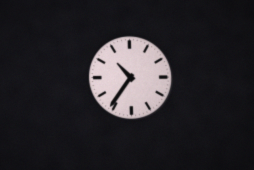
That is h=10 m=36
